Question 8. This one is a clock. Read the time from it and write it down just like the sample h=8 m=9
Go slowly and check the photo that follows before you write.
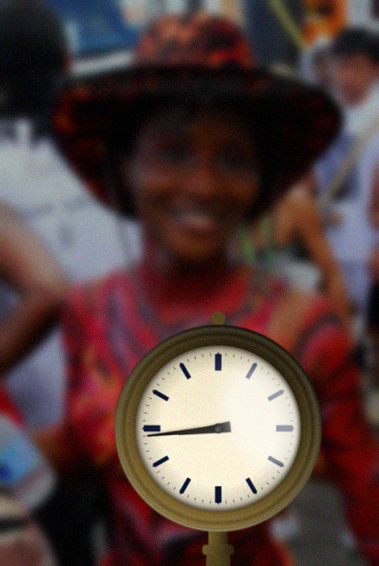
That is h=8 m=44
